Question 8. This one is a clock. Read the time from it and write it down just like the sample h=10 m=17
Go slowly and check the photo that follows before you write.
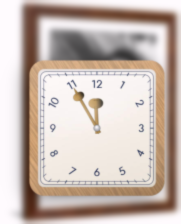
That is h=11 m=55
